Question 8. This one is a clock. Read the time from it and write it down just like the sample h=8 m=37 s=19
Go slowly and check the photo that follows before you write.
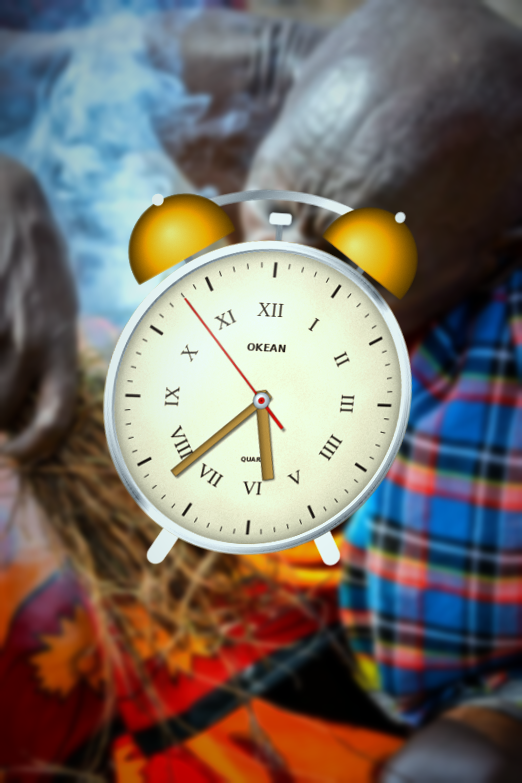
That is h=5 m=37 s=53
